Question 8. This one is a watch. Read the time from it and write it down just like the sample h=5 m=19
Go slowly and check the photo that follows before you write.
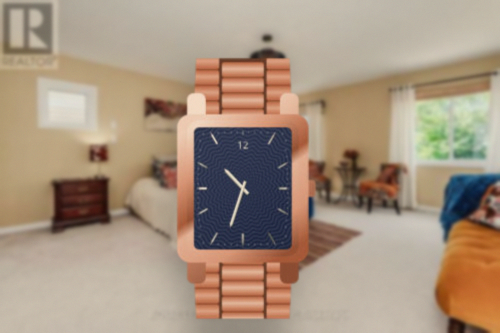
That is h=10 m=33
